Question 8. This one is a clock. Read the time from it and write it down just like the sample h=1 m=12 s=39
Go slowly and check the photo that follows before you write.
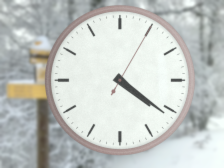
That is h=4 m=21 s=5
